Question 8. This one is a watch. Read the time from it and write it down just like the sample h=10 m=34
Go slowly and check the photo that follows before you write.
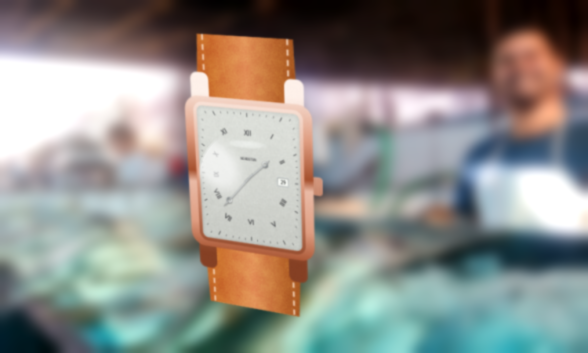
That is h=1 m=37
